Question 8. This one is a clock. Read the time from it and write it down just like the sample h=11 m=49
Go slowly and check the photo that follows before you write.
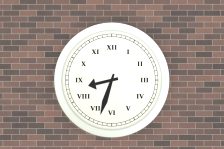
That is h=8 m=33
